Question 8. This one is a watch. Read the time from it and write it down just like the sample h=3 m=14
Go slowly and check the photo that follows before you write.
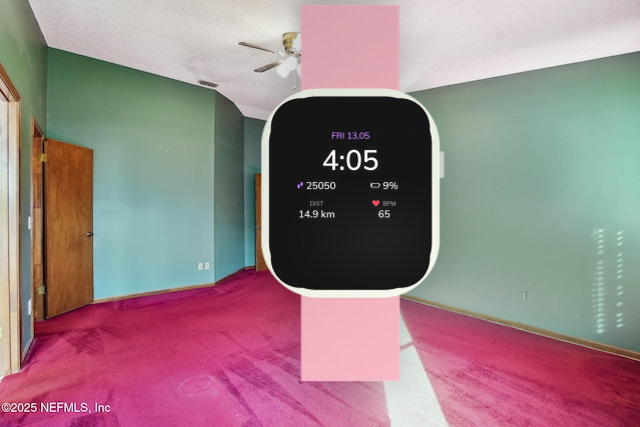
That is h=4 m=5
